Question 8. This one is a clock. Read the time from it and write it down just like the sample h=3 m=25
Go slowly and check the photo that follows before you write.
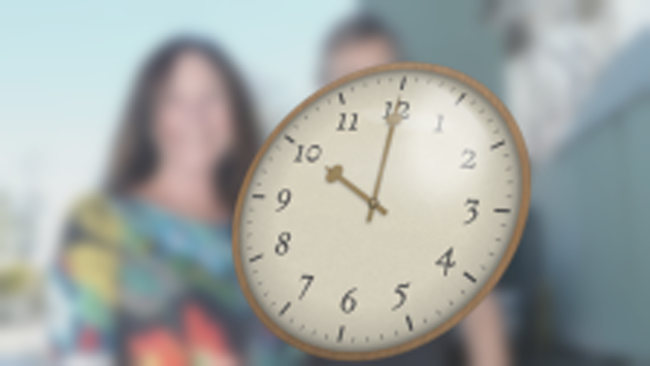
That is h=10 m=0
